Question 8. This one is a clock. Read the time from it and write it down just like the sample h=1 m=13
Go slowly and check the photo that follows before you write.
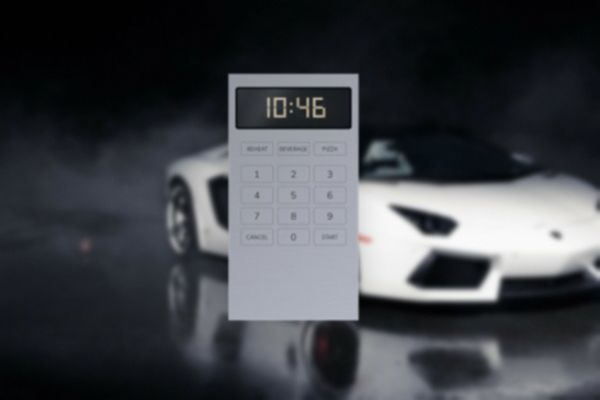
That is h=10 m=46
